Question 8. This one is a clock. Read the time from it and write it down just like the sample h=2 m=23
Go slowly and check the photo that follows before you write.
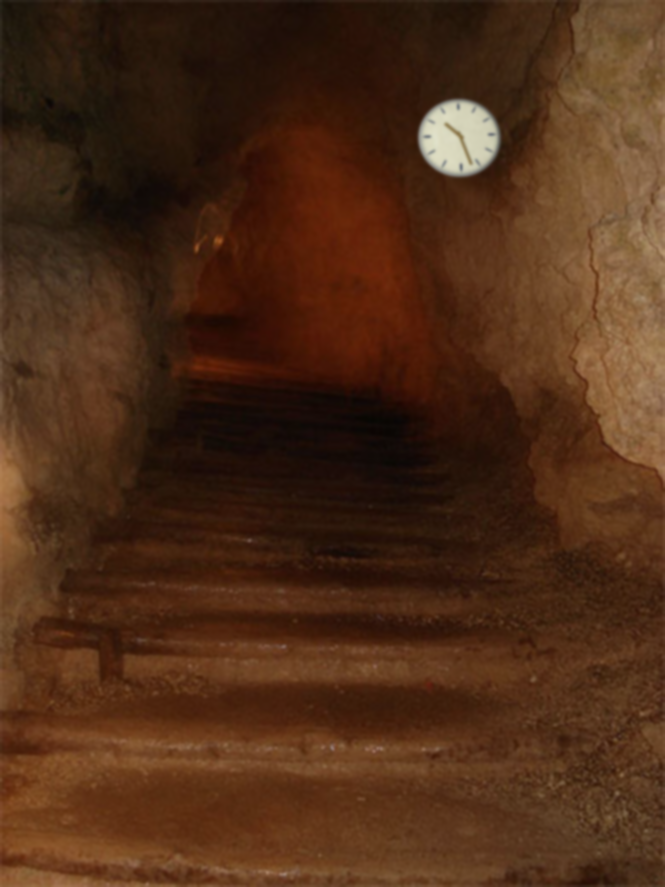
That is h=10 m=27
